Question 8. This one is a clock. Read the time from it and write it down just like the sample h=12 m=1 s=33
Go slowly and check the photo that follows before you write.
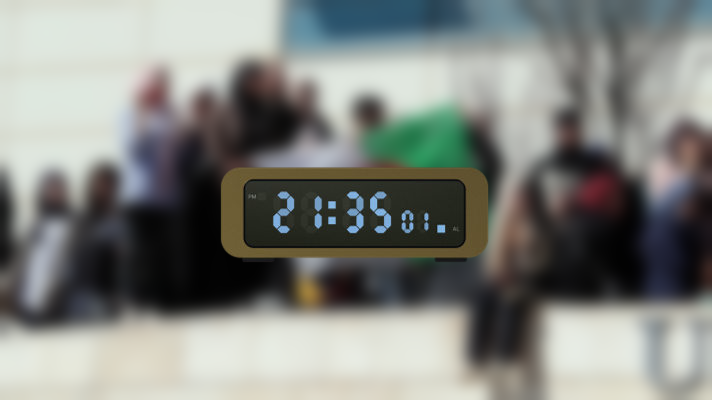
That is h=21 m=35 s=1
